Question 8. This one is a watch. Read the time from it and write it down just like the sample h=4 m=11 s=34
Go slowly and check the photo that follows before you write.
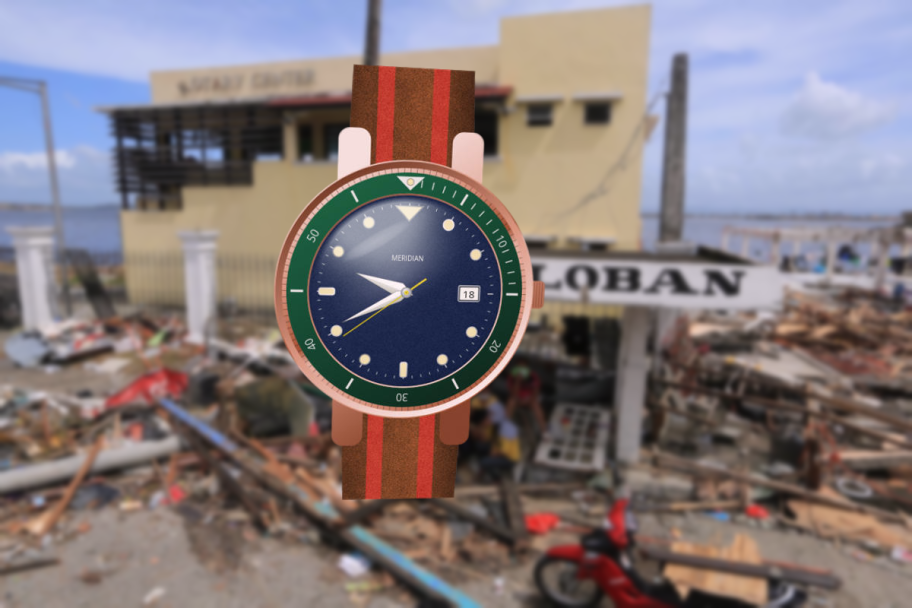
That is h=9 m=40 s=39
